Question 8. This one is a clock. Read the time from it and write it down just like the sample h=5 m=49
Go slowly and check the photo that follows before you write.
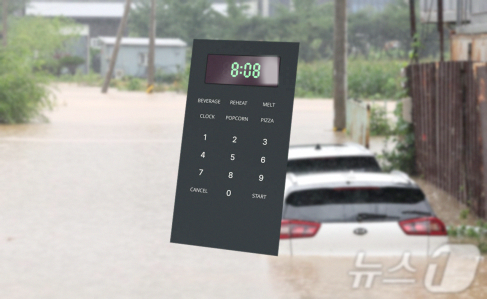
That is h=8 m=8
